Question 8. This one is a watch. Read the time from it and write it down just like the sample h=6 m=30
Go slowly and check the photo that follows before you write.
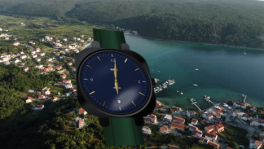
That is h=6 m=1
